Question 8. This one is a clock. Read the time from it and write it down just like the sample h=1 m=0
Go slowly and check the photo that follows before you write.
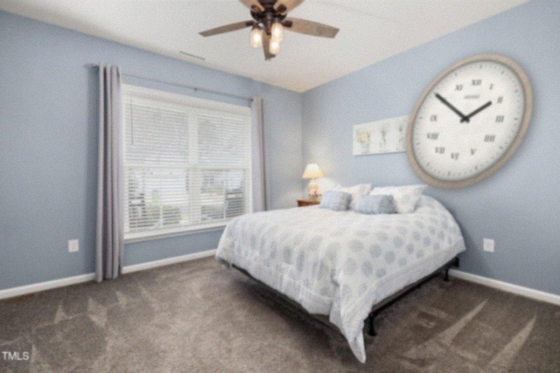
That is h=1 m=50
